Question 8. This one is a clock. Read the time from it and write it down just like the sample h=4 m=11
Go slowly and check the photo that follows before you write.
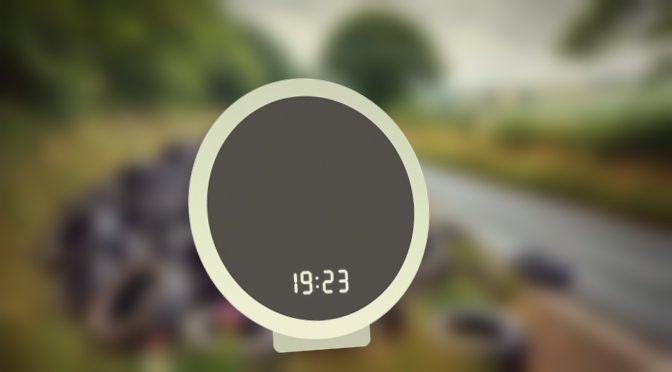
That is h=19 m=23
